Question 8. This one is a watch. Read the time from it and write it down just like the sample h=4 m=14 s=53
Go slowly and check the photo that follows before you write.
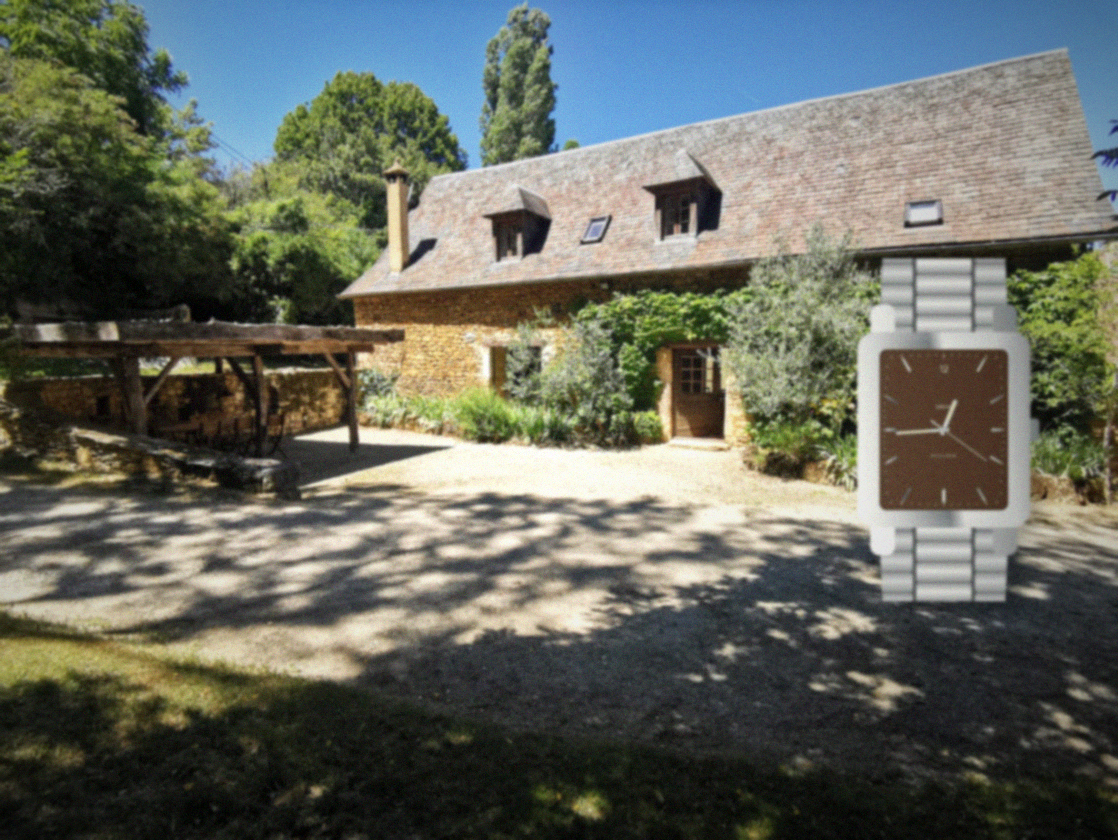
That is h=12 m=44 s=21
